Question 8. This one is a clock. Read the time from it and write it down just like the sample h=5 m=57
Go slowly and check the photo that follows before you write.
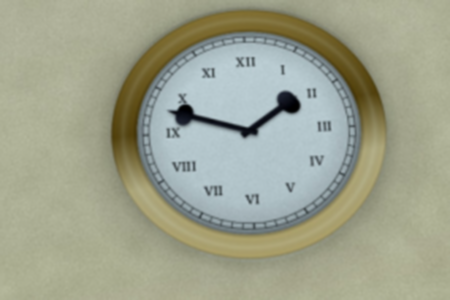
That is h=1 m=48
